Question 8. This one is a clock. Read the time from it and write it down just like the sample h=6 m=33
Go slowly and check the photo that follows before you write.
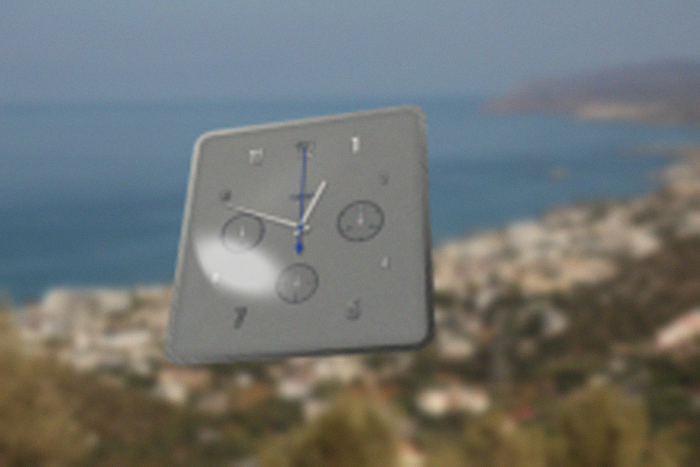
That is h=12 m=49
